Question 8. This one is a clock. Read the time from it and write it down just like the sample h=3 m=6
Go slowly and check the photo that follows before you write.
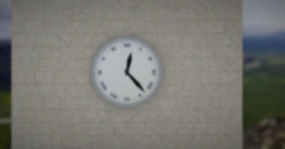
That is h=12 m=23
